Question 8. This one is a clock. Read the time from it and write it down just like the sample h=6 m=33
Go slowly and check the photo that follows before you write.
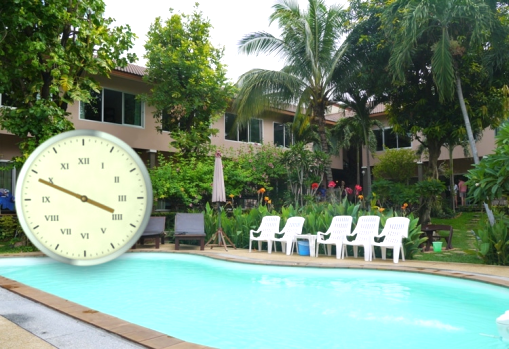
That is h=3 m=49
